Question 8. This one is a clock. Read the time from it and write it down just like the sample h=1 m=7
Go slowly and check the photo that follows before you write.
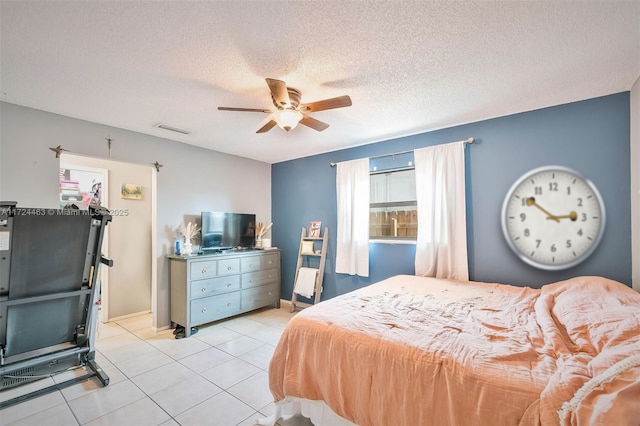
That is h=2 m=51
